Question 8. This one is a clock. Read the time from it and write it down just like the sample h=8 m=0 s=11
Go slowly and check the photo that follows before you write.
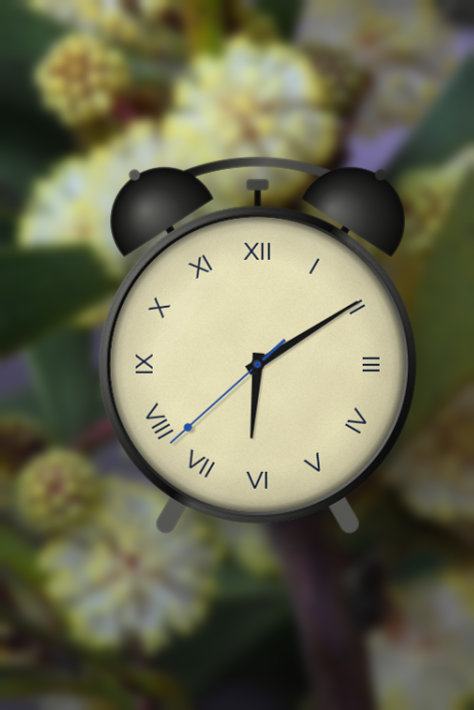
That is h=6 m=9 s=38
